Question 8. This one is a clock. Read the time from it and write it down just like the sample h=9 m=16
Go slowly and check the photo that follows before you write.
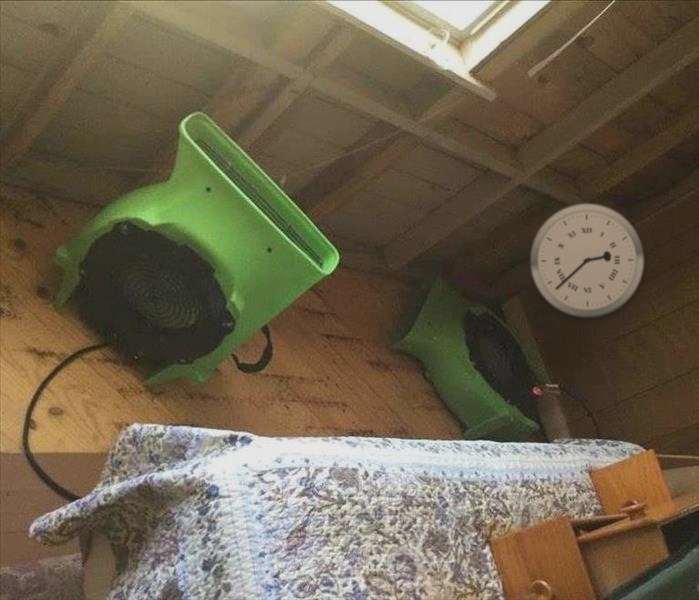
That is h=2 m=38
